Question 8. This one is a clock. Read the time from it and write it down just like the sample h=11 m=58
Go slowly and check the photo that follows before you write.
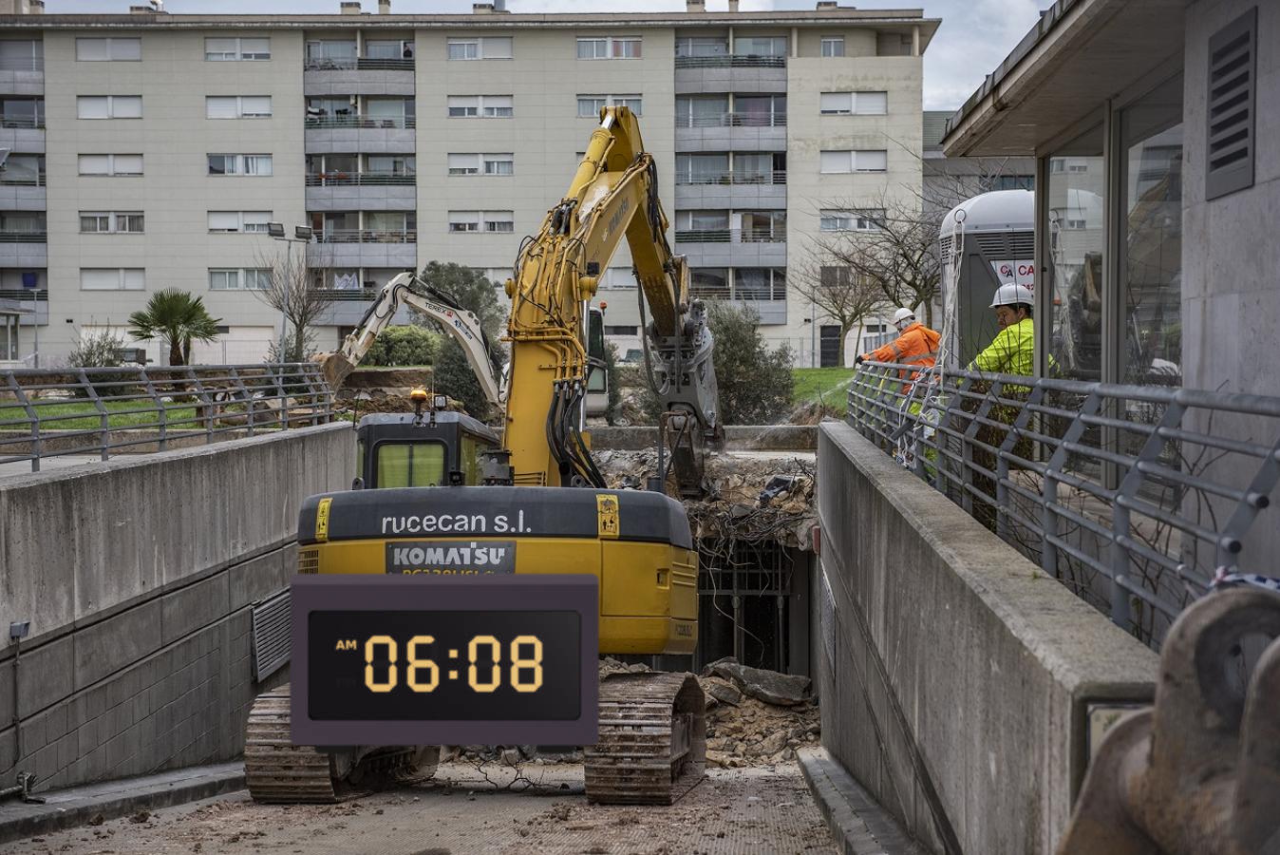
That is h=6 m=8
